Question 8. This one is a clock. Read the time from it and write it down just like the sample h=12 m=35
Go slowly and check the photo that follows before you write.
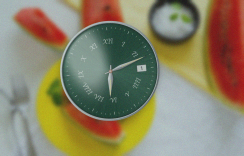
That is h=6 m=12
